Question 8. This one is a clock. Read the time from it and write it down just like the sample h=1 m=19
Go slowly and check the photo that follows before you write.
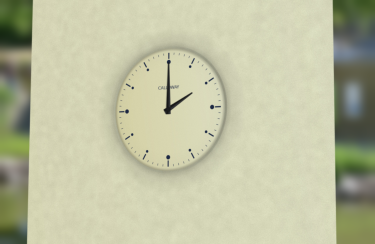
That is h=2 m=0
